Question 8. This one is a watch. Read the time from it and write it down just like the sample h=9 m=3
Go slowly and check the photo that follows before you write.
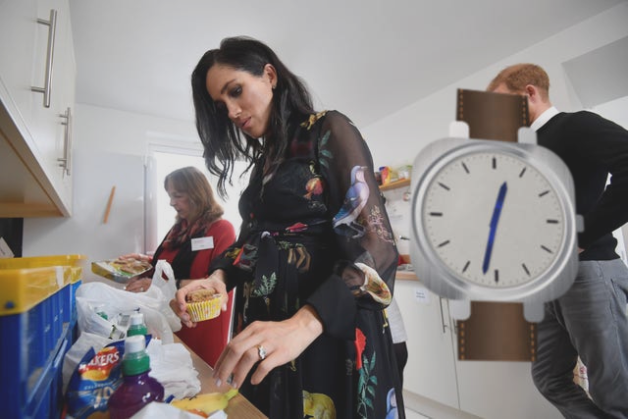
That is h=12 m=32
